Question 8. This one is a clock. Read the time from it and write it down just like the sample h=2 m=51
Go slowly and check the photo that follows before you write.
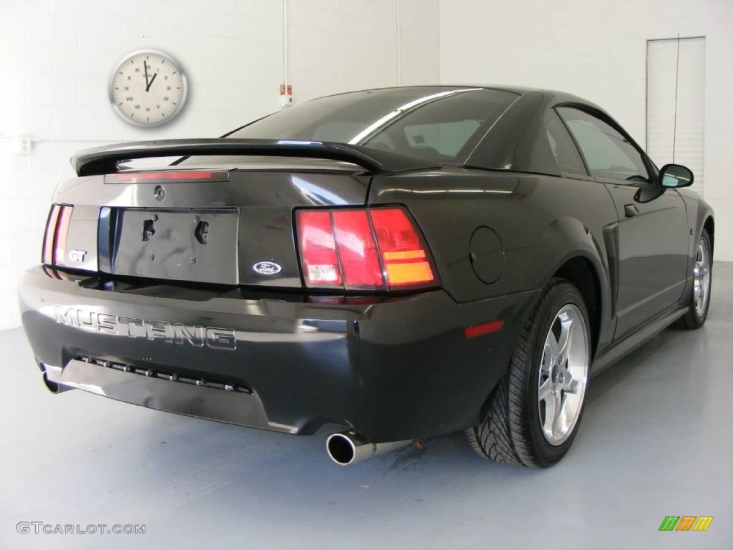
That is h=12 m=59
